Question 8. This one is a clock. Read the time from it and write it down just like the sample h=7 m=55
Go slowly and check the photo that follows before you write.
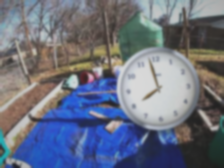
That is h=7 m=58
